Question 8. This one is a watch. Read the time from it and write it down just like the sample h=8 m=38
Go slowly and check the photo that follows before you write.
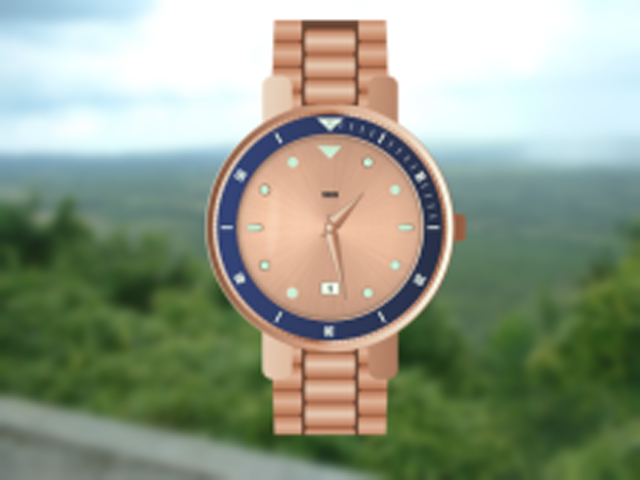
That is h=1 m=28
